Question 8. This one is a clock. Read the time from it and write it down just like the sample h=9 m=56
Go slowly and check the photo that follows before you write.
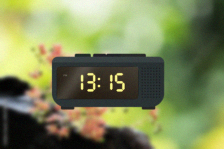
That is h=13 m=15
